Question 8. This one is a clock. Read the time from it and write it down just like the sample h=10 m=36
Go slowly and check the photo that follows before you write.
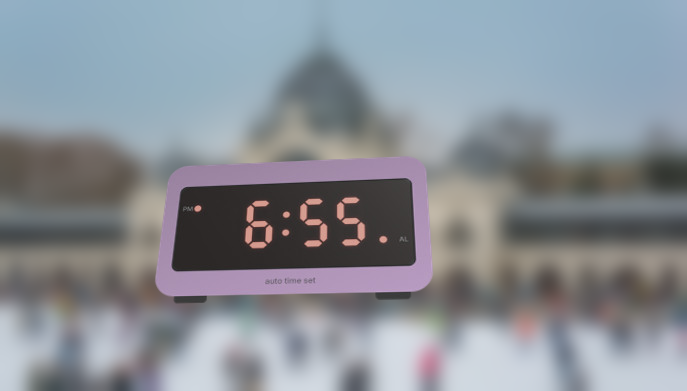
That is h=6 m=55
